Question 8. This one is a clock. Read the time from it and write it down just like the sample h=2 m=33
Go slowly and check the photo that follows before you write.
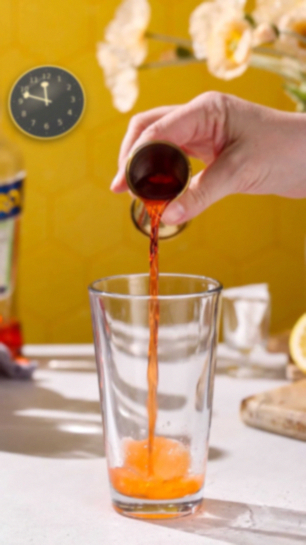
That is h=11 m=48
